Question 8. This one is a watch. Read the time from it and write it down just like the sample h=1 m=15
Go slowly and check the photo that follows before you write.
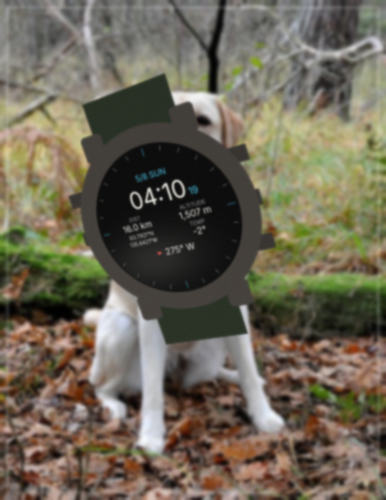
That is h=4 m=10
